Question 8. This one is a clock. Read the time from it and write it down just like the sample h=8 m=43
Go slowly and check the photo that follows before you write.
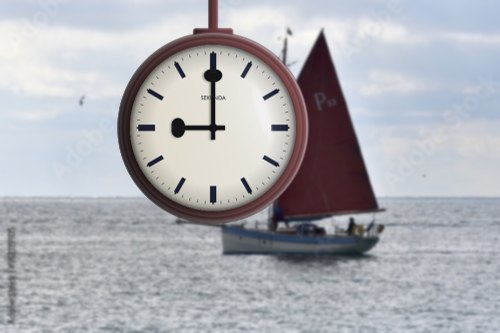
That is h=9 m=0
